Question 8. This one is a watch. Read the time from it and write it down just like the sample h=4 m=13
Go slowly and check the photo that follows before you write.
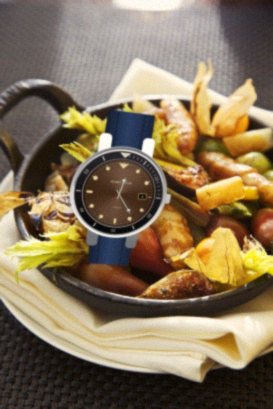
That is h=12 m=24
